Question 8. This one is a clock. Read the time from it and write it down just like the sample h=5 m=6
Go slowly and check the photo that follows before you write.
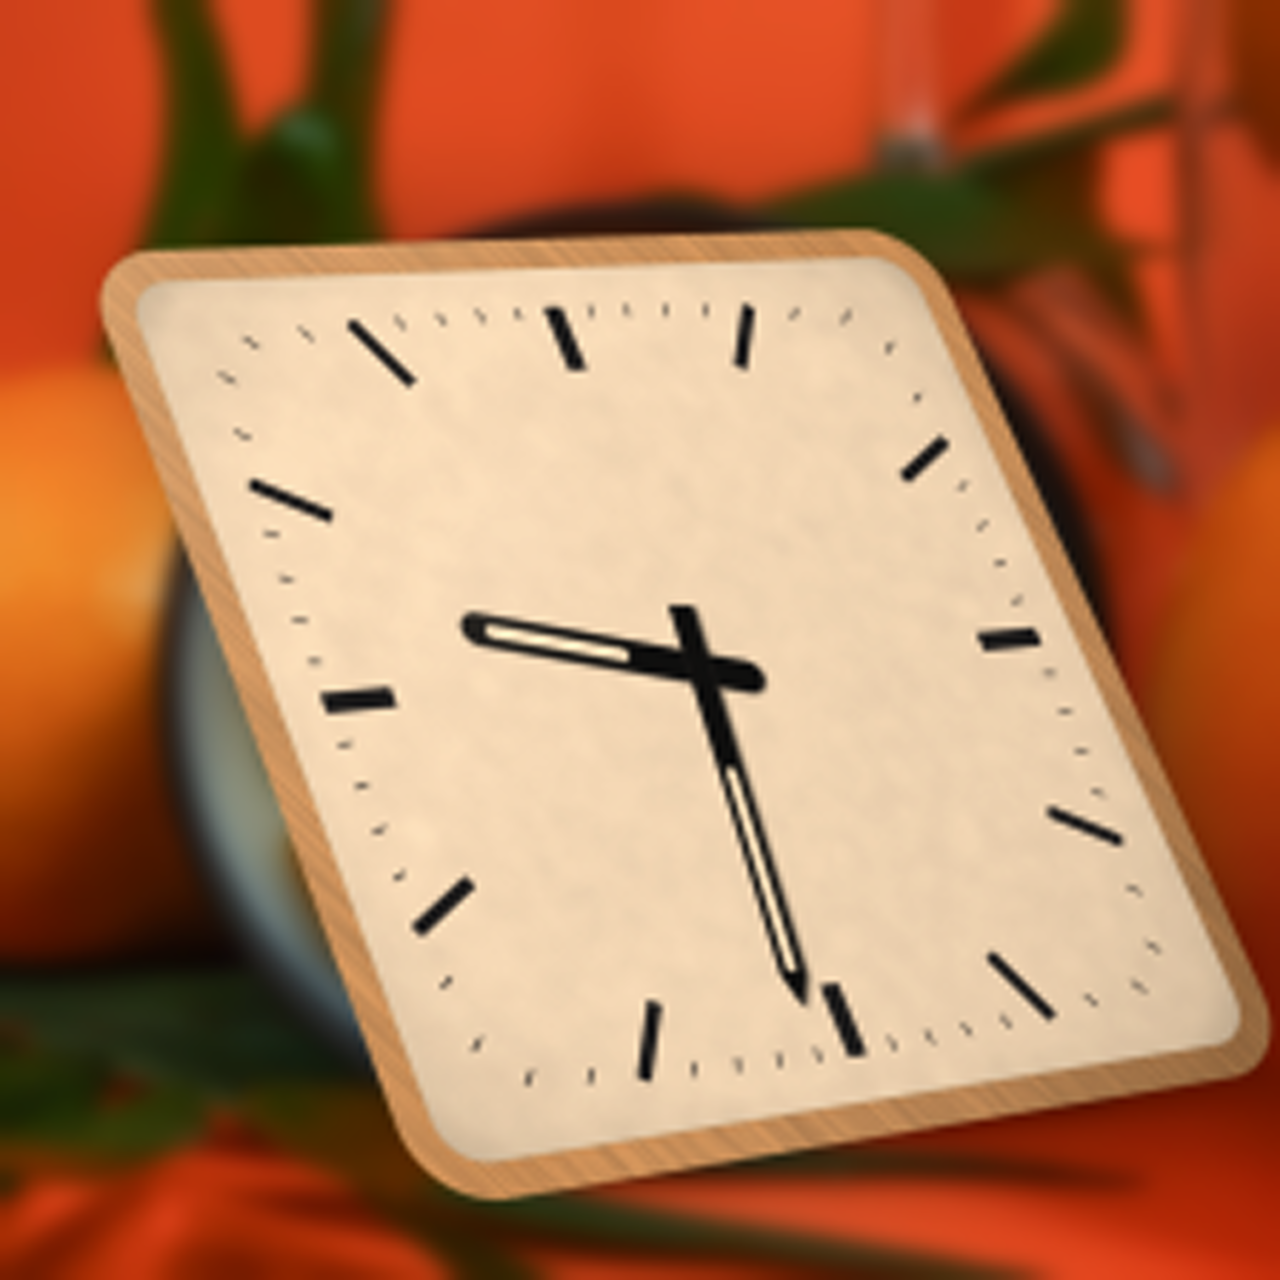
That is h=9 m=31
